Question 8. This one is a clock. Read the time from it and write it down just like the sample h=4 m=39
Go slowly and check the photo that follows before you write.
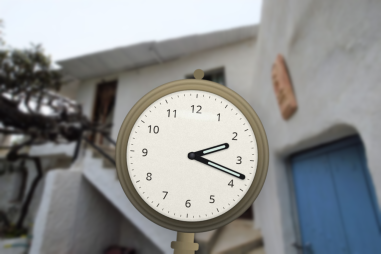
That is h=2 m=18
